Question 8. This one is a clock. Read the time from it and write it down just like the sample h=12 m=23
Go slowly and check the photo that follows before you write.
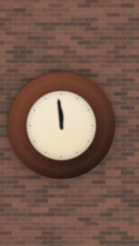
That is h=11 m=59
